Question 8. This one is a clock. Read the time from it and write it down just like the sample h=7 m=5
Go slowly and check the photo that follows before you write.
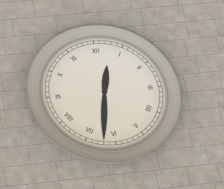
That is h=12 m=32
